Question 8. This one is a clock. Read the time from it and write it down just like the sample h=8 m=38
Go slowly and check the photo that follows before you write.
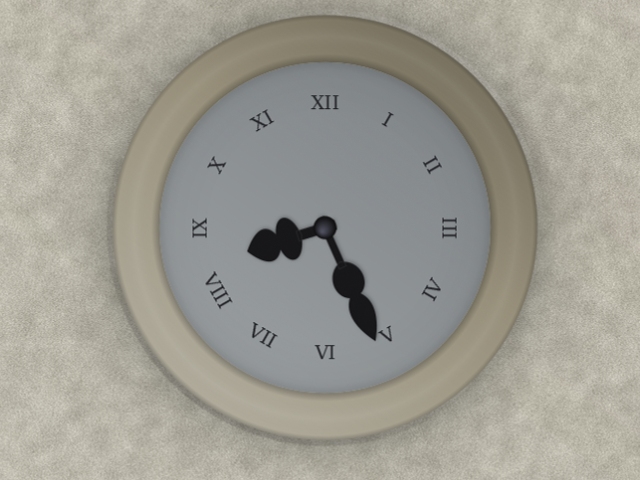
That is h=8 m=26
